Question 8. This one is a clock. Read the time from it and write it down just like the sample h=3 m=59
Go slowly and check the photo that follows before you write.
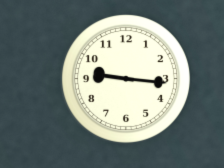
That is h=9 m=16
